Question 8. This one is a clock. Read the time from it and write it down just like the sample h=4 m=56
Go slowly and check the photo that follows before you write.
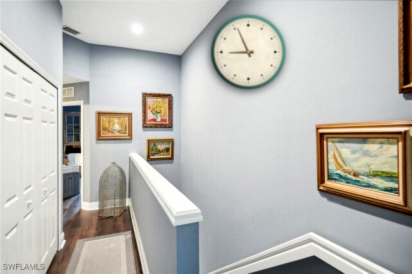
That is h=8 m=56
